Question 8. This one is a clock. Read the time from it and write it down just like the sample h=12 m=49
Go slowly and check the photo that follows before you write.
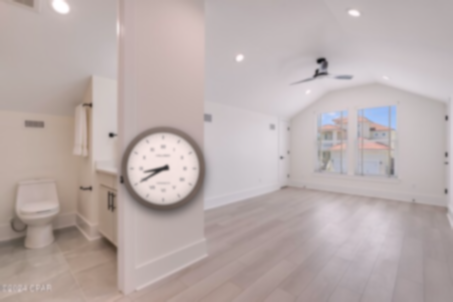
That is h=8 m=40
